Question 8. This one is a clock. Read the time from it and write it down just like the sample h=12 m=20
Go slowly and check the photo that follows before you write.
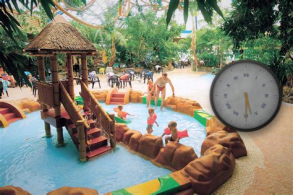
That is h=5 m=30
